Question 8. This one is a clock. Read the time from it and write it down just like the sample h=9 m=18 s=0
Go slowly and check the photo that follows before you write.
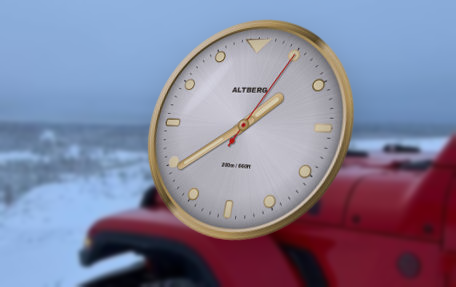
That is h=1 m=39 s=5
